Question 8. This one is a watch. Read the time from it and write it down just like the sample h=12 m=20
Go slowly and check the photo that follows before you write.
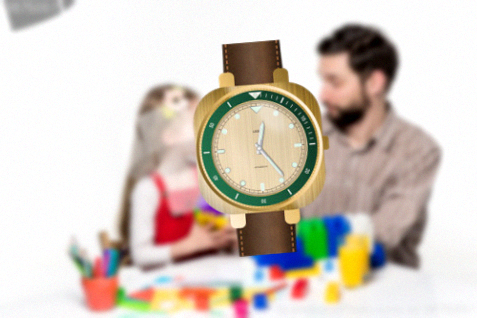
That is h=12 m=24
